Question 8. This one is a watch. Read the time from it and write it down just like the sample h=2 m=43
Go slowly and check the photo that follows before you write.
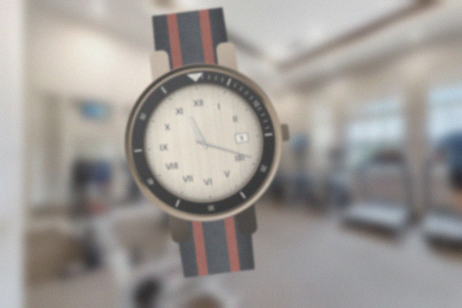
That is h=11 m=19
